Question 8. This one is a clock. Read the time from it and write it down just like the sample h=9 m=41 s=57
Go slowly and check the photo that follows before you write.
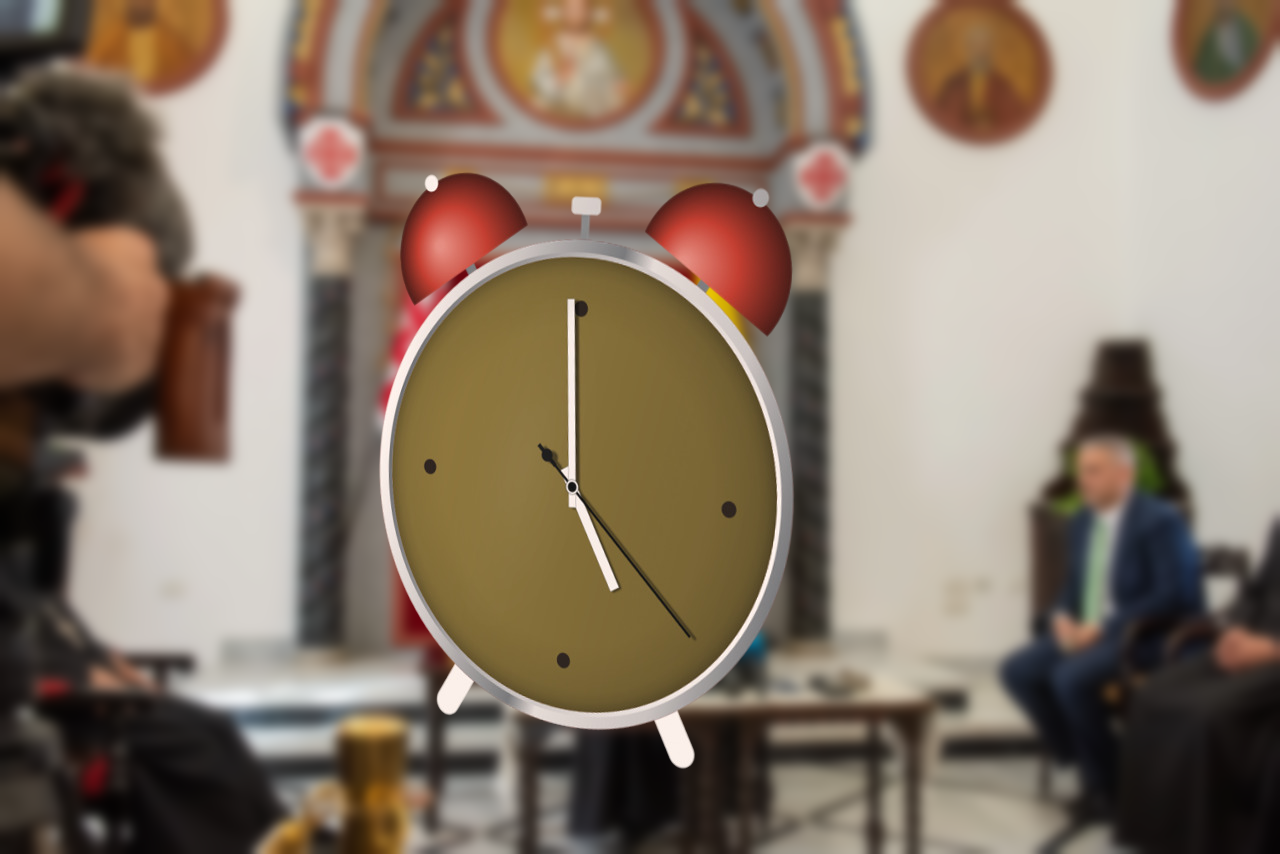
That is h=4 m=59 s=22
